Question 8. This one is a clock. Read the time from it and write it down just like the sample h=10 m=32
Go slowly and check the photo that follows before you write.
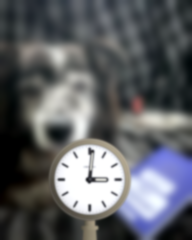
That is h=3 m=1
